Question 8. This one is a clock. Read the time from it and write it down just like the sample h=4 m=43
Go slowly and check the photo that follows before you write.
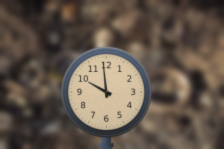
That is h=9 m=59
